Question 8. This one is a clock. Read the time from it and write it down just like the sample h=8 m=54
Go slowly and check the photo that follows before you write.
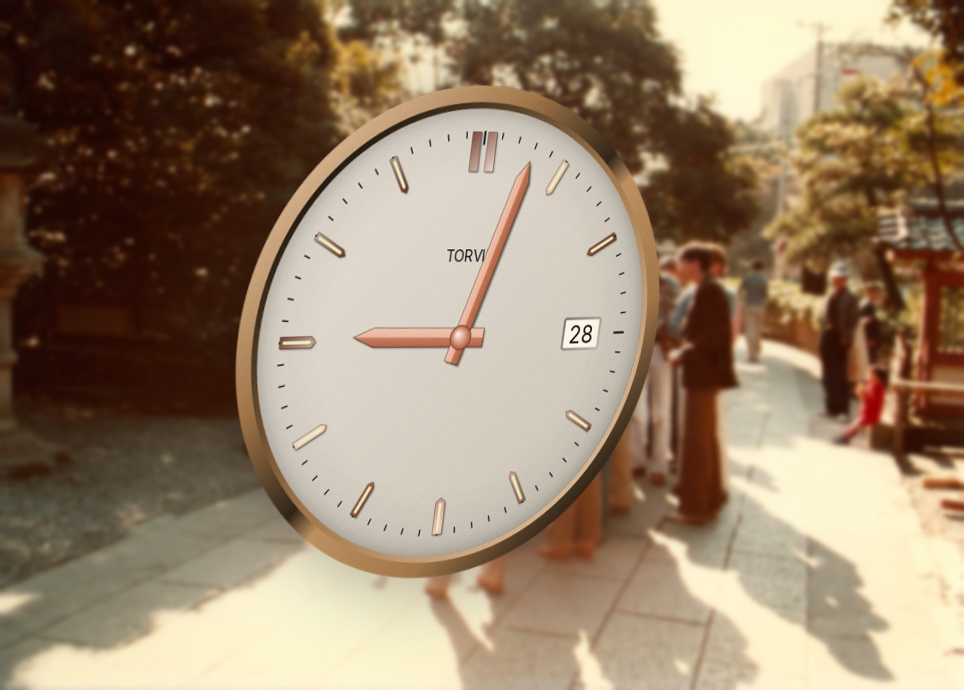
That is h=9 m=3
